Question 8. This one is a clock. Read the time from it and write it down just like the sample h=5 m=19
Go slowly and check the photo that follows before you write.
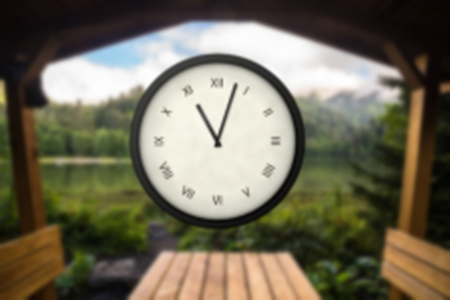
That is h=11 m=3
